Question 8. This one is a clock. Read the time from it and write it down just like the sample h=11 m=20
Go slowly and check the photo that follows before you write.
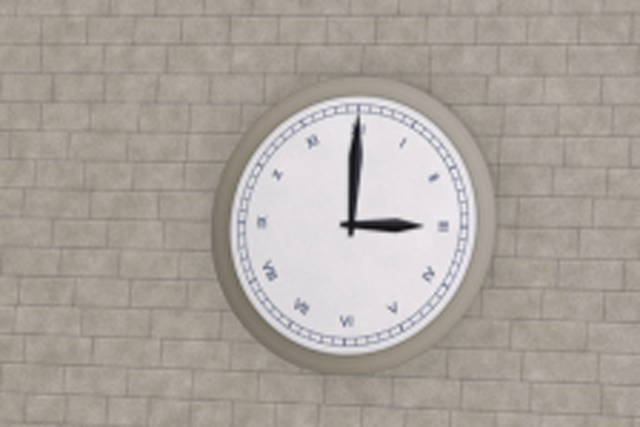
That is h=3 m=0
